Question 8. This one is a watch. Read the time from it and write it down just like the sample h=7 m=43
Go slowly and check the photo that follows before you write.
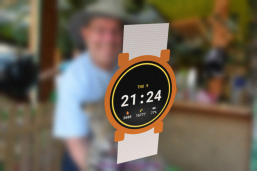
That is h=21 m=24
